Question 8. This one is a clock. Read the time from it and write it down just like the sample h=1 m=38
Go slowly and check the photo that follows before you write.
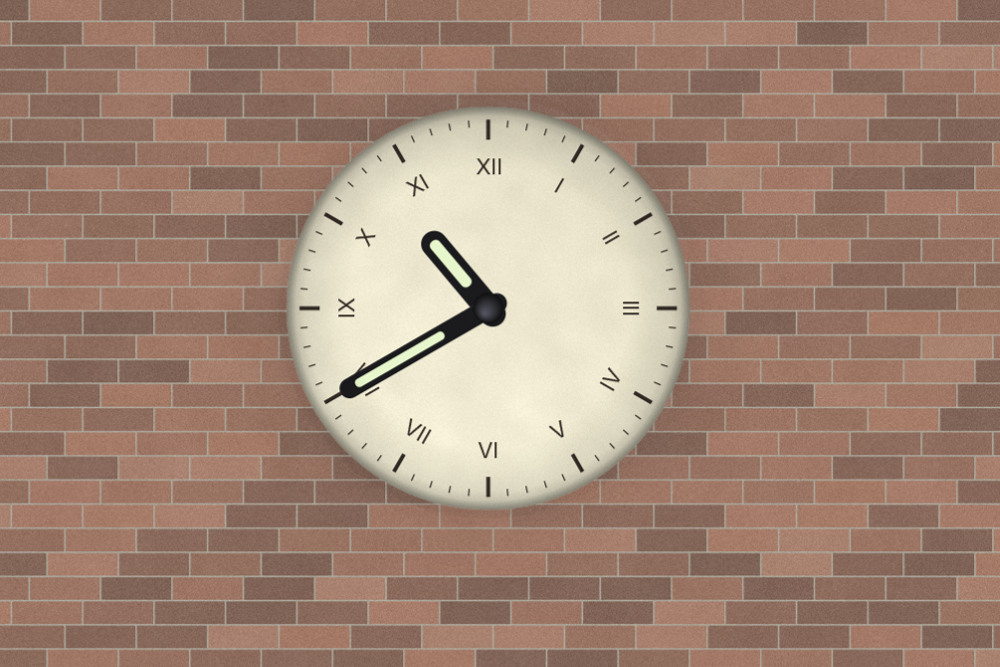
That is h=10 m=40
